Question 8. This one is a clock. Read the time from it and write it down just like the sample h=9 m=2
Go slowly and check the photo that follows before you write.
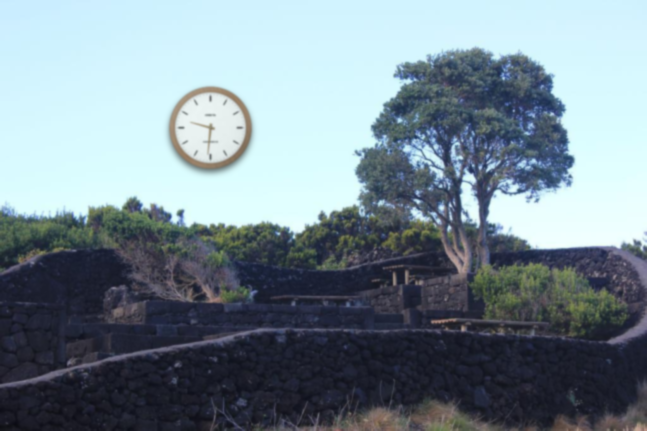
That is h=9 m=31
